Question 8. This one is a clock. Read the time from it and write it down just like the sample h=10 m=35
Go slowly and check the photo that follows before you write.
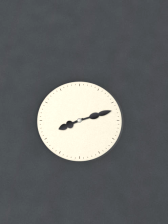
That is h=8 m=12
